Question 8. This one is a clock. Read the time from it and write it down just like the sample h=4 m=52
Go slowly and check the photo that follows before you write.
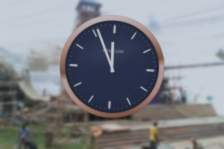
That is h=11 m=56
